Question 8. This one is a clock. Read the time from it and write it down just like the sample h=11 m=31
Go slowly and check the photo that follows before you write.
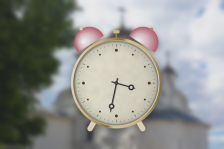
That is h=3 m=32
